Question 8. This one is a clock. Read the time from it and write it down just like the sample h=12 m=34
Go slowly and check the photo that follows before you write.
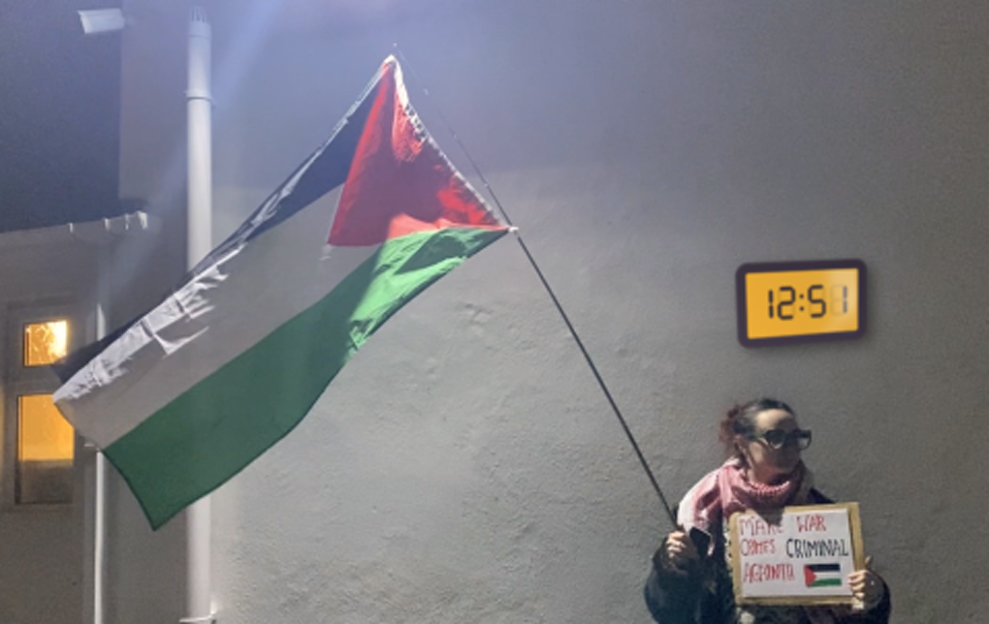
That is h=12 m=51
